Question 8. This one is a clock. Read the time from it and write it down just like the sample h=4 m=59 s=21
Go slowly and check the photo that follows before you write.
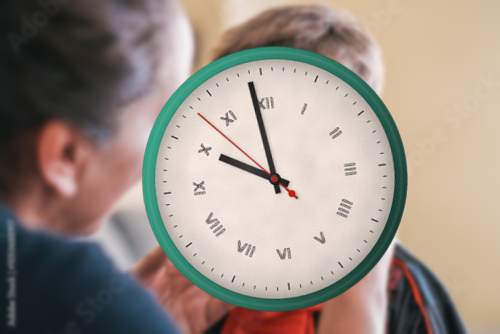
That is h=9 m=58 s=53
